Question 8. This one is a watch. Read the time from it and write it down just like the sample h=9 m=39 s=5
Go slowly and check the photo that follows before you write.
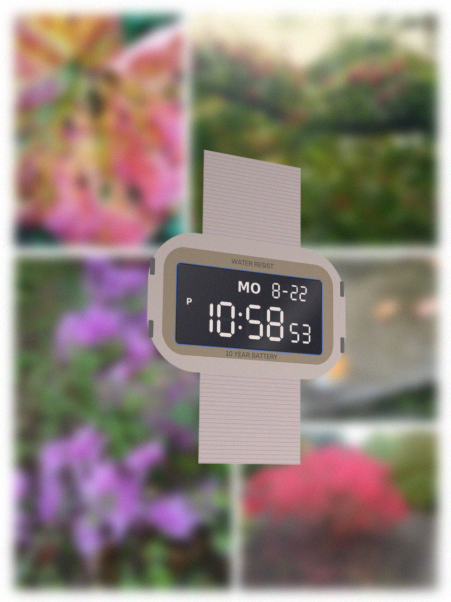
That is h=10 m=58 s=53
